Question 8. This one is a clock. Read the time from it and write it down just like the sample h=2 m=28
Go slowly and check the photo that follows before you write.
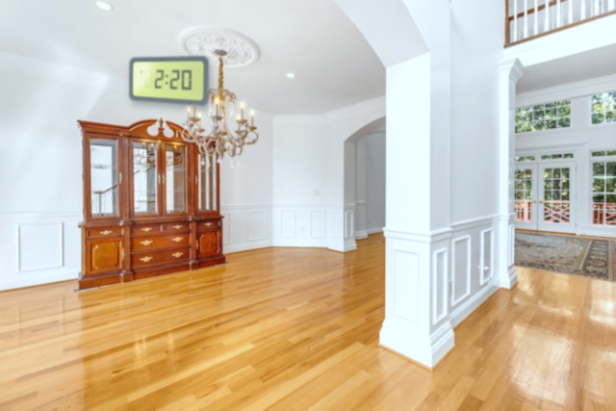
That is h=2 m=20
